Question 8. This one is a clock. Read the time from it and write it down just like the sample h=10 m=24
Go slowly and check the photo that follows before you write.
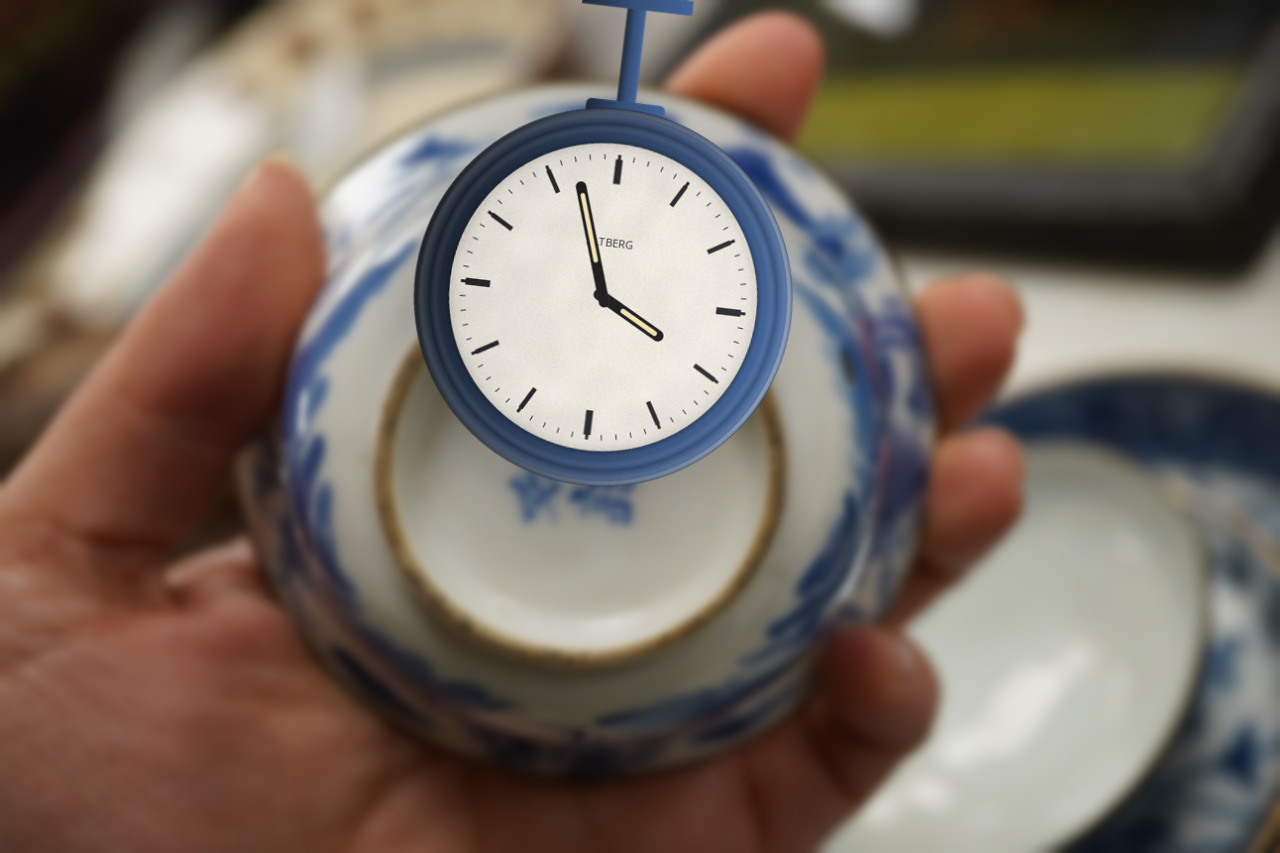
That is h=3 m=57
